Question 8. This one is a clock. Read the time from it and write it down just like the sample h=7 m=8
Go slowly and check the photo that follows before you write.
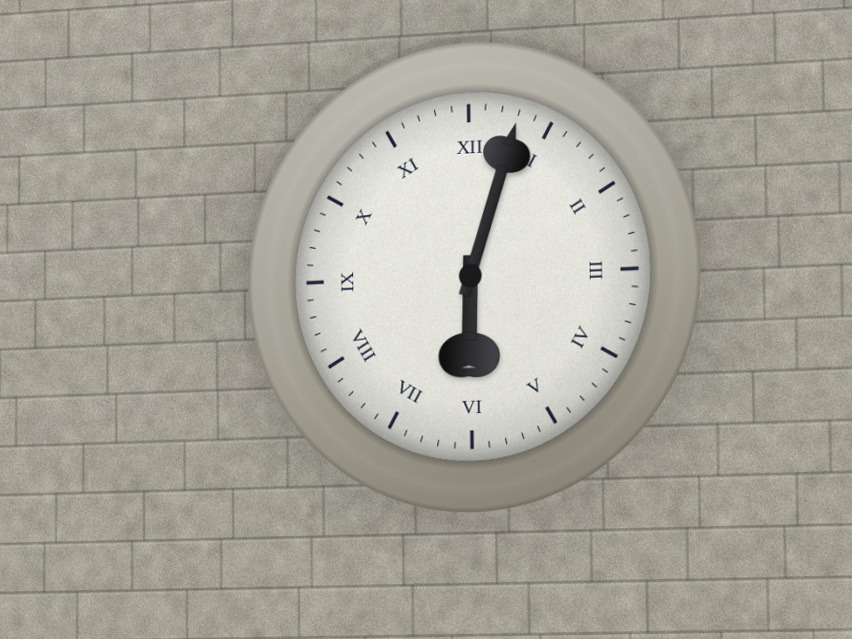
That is h=6 m=3
